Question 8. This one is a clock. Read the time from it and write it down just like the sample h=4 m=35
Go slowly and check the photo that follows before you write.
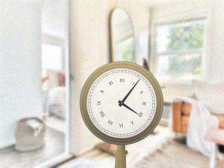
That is h=4 m=6
